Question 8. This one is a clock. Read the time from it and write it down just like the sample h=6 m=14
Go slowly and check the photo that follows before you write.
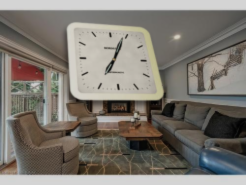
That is h=7 m=4
